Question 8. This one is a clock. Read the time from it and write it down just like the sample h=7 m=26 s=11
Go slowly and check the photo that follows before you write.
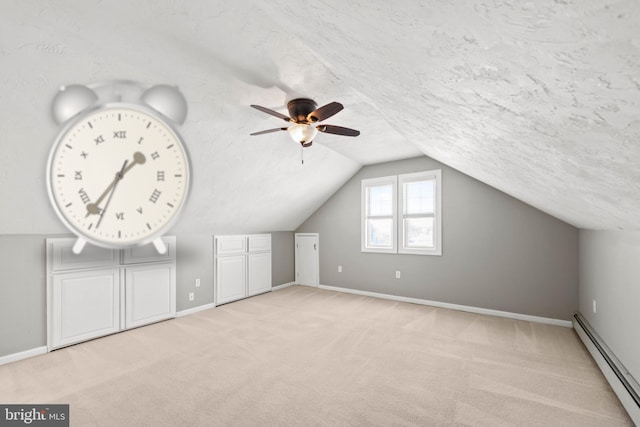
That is h=1 m=36 s=34
